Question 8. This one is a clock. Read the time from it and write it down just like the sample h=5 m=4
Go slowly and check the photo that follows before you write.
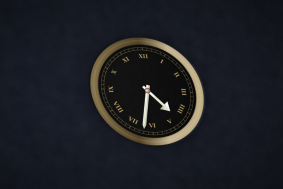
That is h=4 m=32
